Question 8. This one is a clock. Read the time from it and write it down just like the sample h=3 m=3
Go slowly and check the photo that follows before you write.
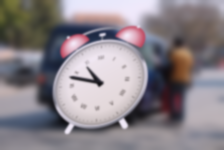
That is h=10 m=48
